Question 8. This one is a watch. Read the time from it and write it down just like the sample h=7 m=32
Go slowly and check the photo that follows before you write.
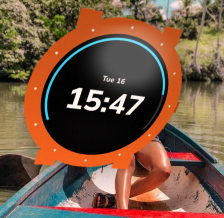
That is h=15 m=47
